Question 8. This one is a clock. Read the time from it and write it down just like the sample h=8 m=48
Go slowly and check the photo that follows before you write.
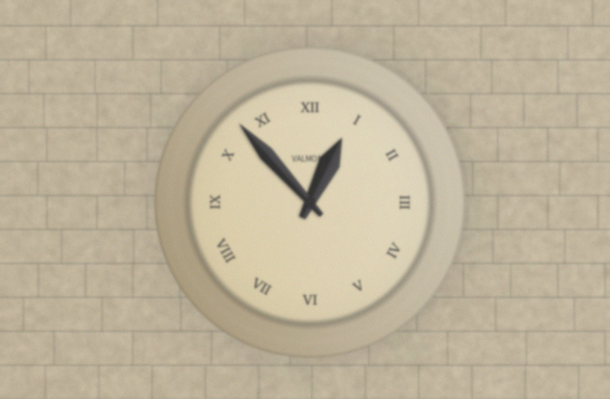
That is h=12 m=53
